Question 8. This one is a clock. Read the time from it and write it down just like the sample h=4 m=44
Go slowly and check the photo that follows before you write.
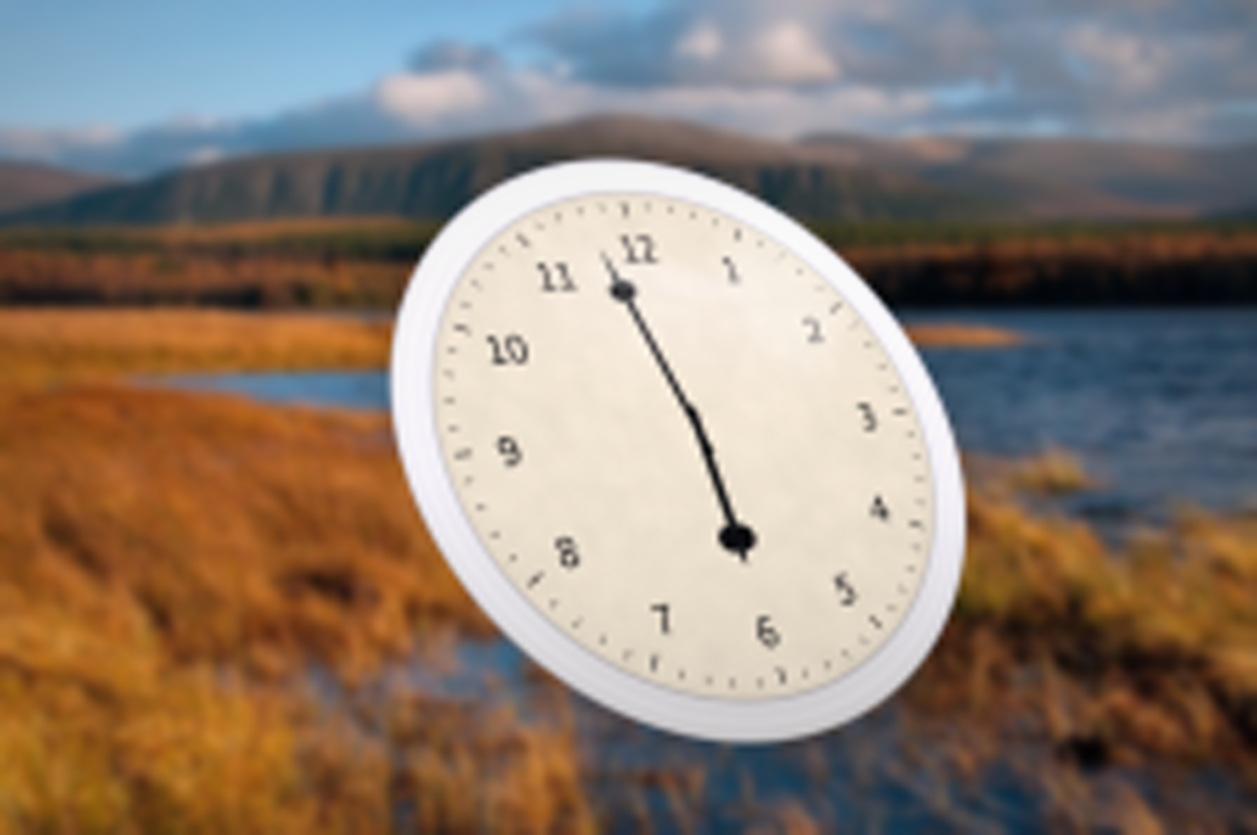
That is h=5 m=58
